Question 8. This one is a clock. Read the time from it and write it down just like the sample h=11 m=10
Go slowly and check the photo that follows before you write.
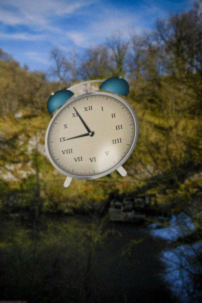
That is h=8 m=56
